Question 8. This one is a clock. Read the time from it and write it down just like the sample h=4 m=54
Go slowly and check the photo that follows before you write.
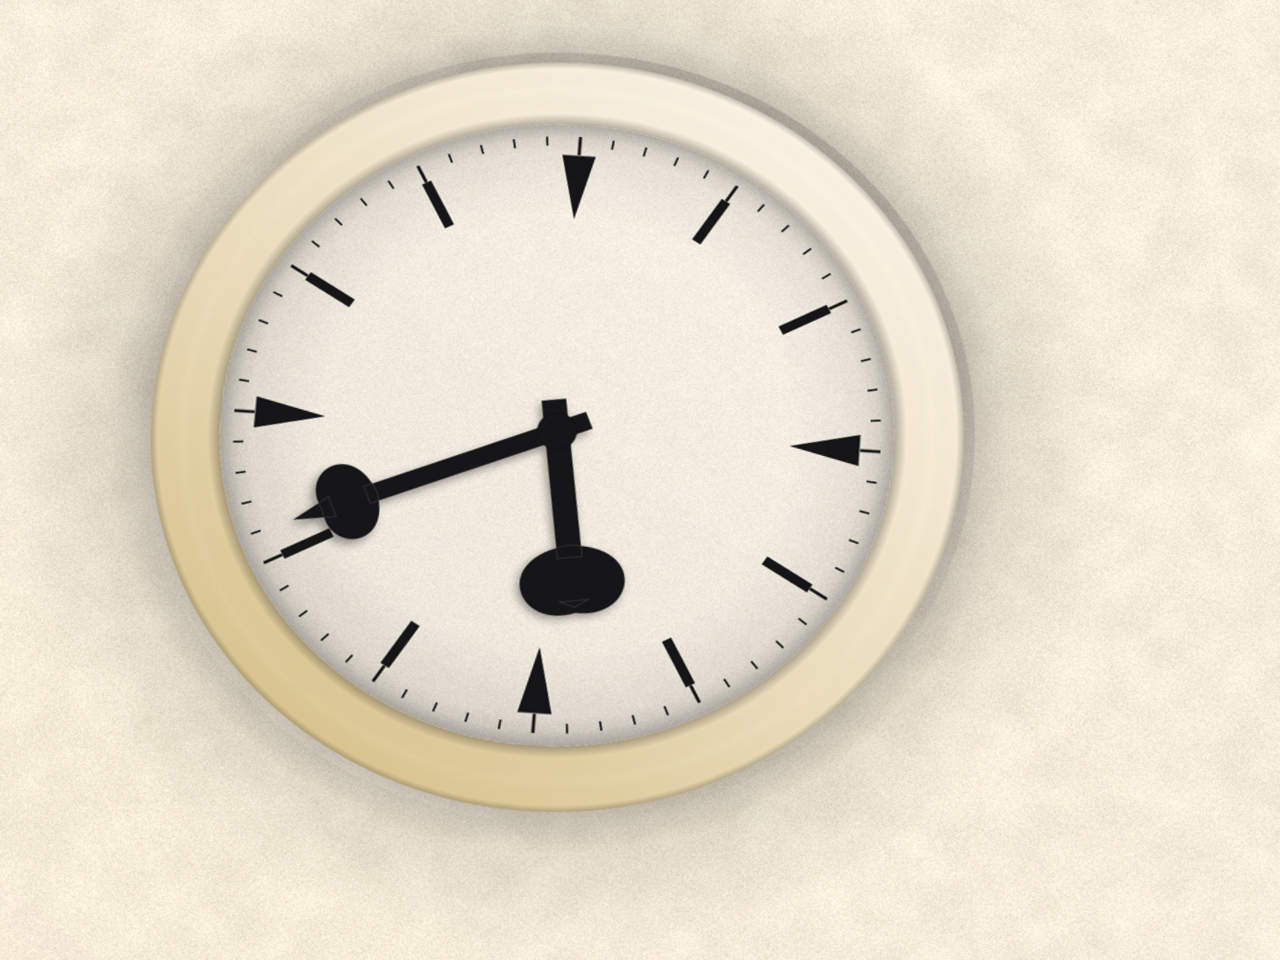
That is h=5 m=41
